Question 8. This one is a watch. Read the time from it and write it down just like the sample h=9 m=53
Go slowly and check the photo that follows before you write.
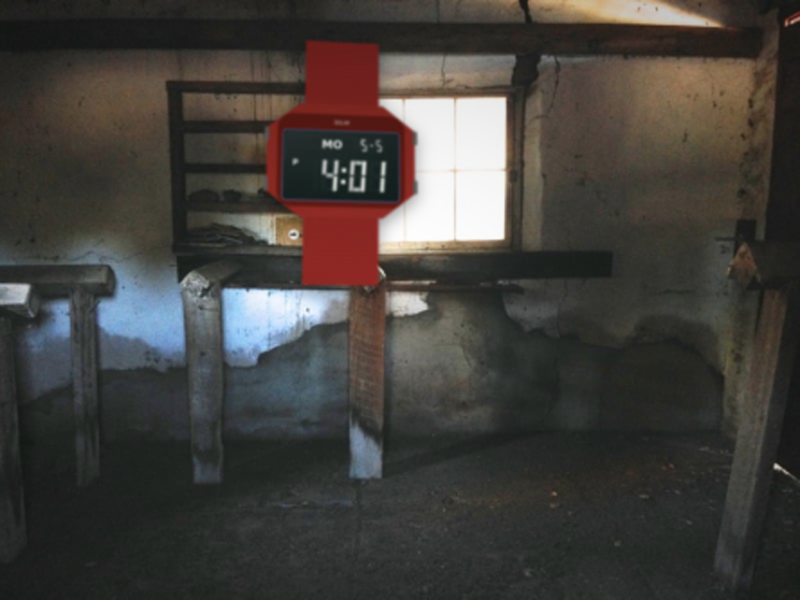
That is h=4 m=1
